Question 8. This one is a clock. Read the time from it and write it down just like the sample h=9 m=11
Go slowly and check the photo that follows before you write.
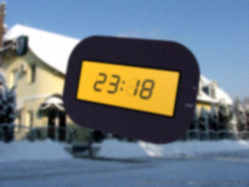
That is h=23 m=18
